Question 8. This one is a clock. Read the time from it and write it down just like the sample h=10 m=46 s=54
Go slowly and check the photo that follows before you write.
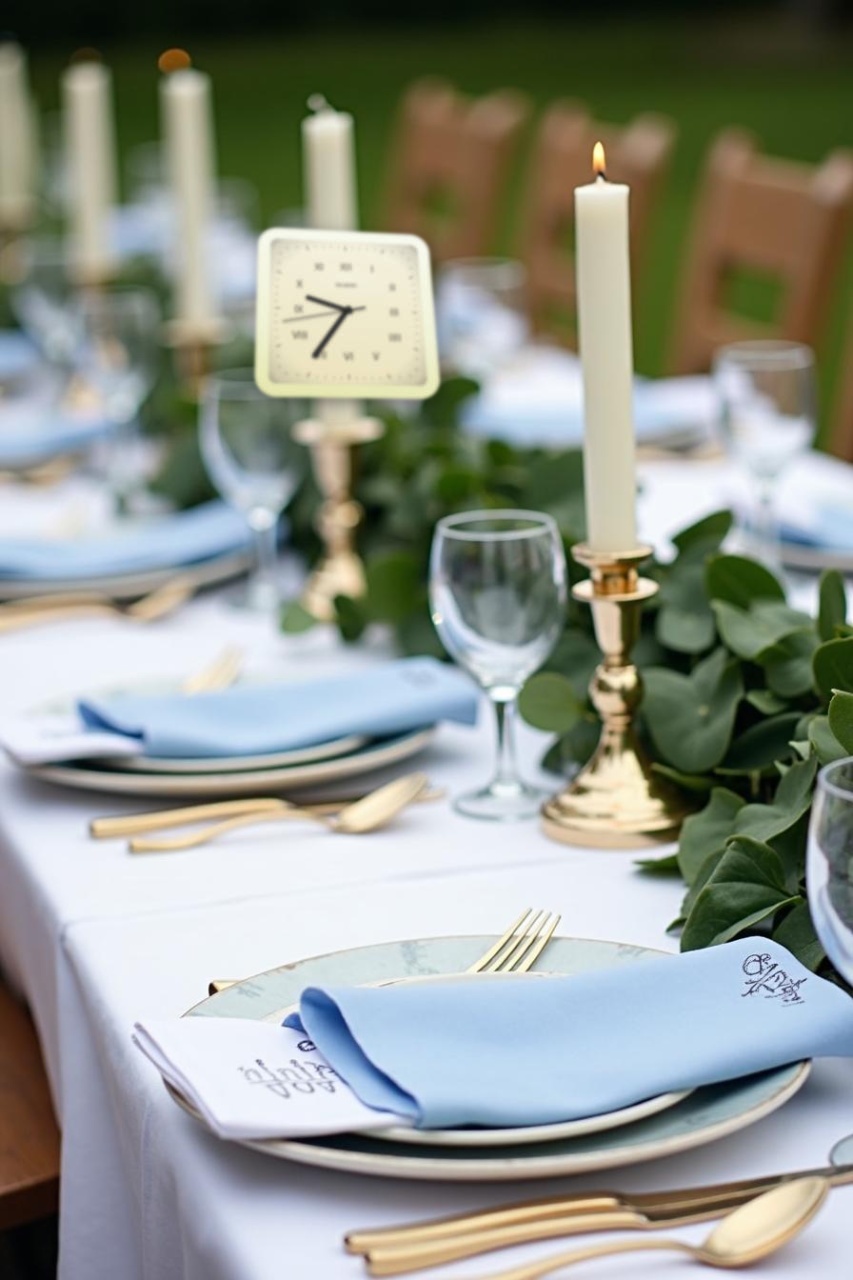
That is h=9 m=35 s=43
